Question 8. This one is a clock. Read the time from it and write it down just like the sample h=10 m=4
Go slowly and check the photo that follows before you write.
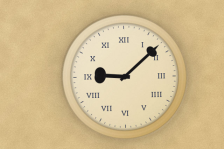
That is h=9 m=8
